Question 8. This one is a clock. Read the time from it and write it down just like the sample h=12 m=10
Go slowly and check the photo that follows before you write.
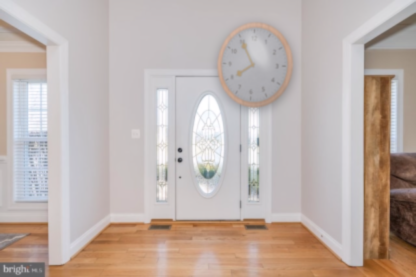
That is h=7 m=55
